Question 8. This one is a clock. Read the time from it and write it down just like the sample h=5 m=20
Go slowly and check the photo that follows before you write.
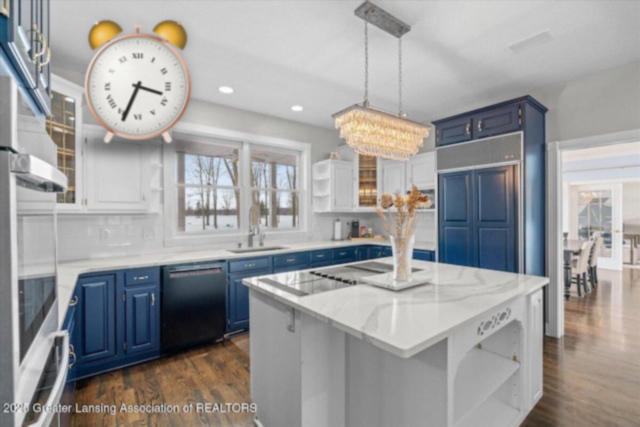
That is h=3 m=34
